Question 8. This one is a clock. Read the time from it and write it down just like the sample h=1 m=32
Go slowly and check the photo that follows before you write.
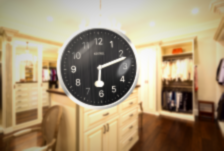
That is h=6 m=12
